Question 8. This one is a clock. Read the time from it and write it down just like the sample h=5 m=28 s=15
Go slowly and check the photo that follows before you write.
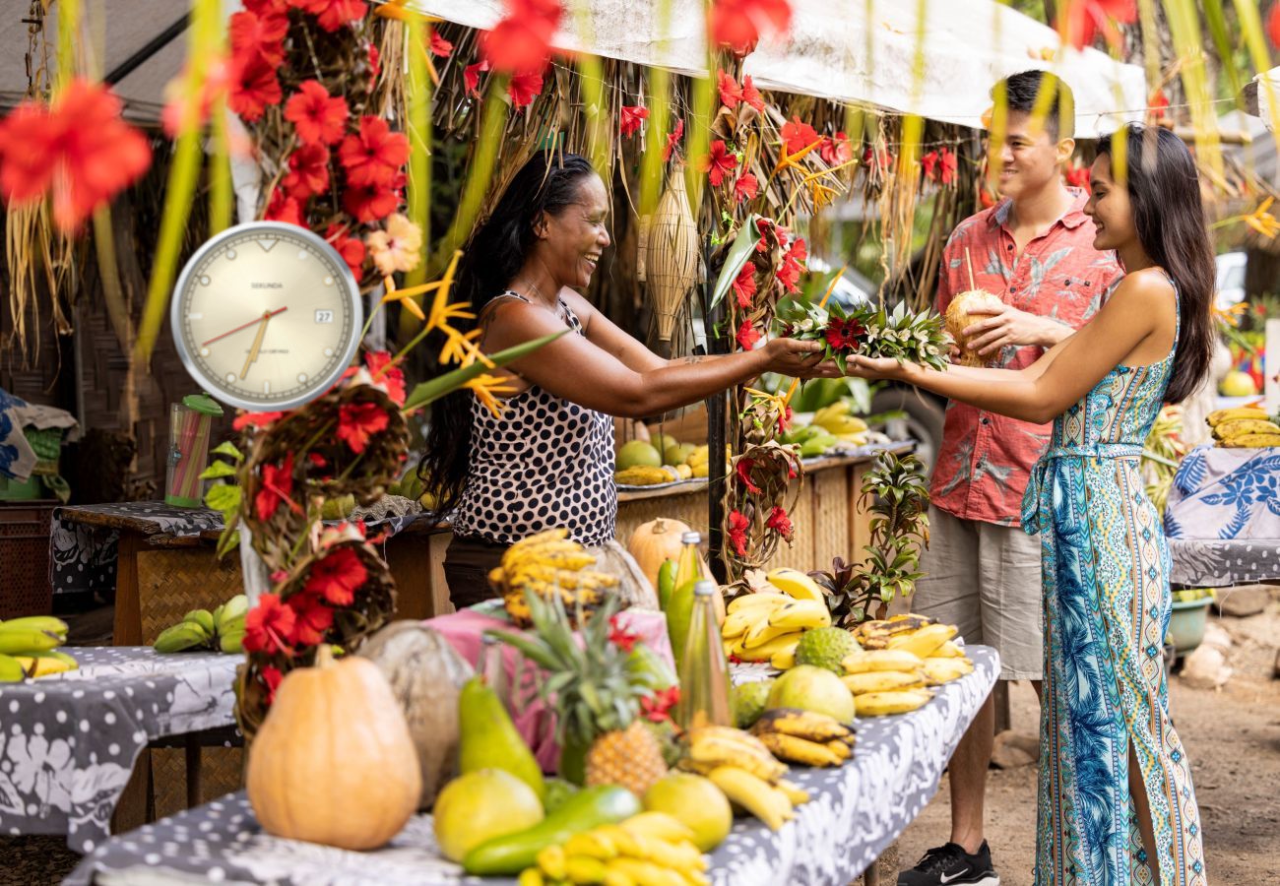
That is h=6 m=33 s=41
